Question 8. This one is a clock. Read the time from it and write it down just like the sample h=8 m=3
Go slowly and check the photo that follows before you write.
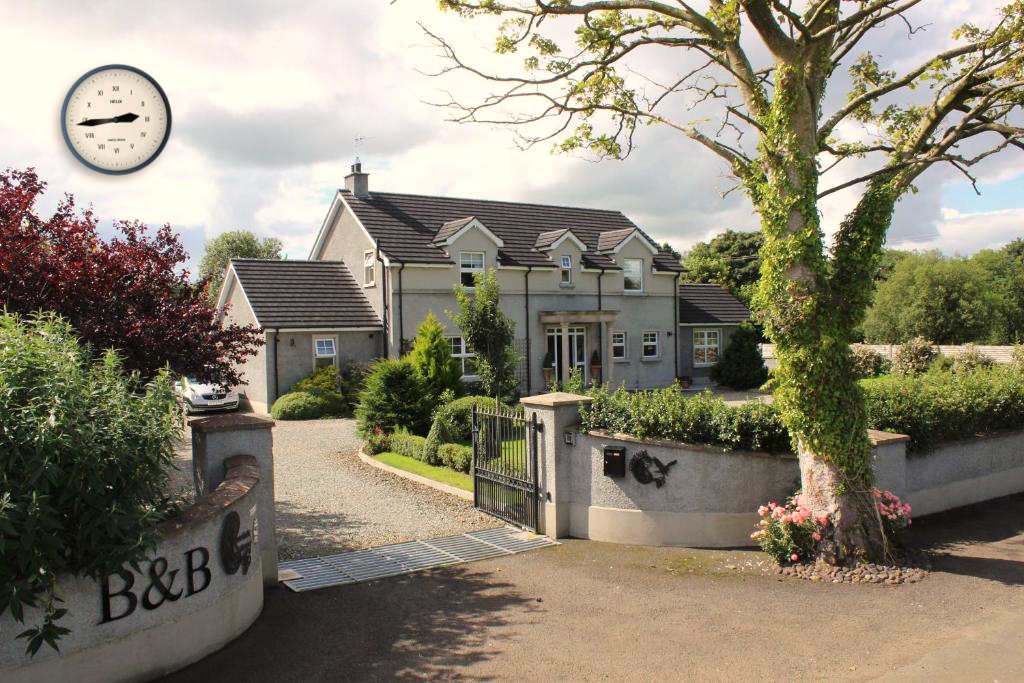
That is h=2 m=44
